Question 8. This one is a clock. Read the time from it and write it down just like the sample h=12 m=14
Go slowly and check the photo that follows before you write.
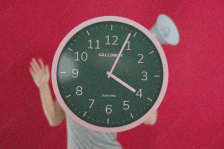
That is h=4 m=4
